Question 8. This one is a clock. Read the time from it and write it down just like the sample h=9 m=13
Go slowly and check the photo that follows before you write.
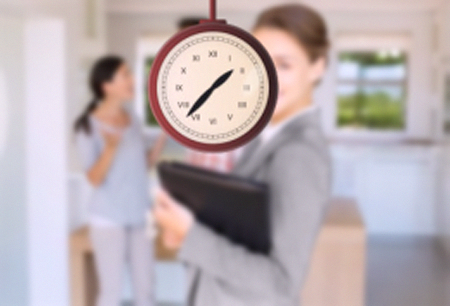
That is h=1 m=37
